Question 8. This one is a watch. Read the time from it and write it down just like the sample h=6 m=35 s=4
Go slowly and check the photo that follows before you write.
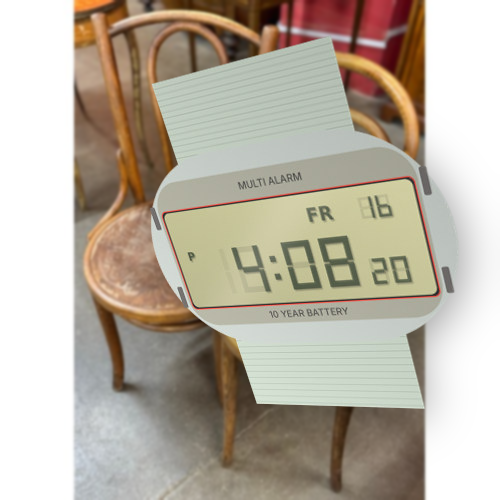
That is h=4 m=8 s=20
